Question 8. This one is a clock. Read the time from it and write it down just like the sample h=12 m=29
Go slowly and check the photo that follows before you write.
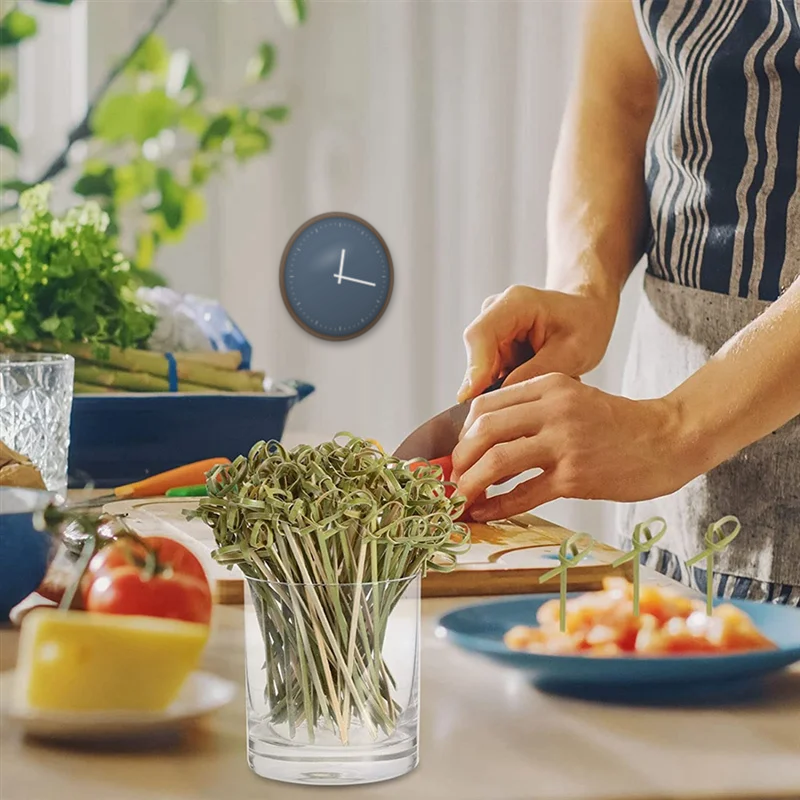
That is h=12 m=17
